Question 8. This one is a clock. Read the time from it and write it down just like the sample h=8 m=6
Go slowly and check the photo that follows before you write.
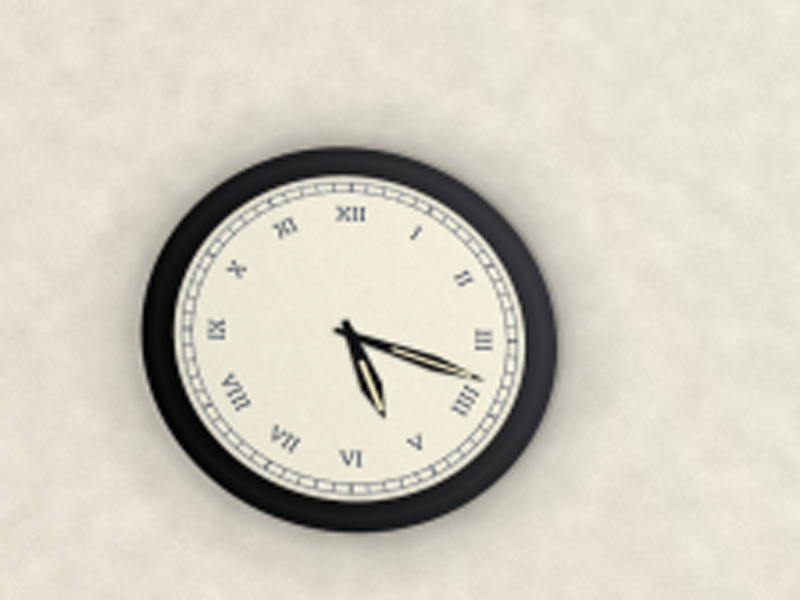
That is h=5 m=18
